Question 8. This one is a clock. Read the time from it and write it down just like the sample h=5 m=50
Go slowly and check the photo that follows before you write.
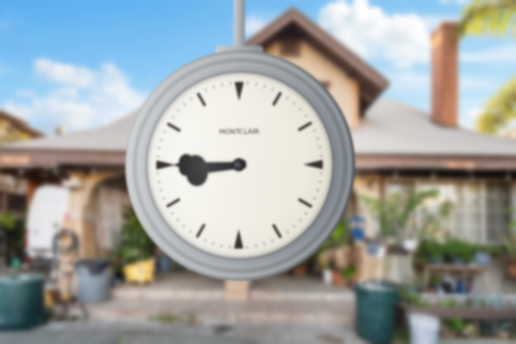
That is h=8 m=45
